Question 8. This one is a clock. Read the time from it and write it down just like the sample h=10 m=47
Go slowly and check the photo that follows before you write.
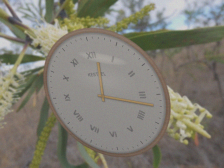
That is h=12 m=17
